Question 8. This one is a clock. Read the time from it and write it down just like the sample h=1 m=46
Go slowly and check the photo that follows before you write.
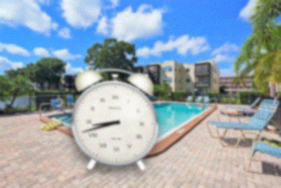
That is h=8 m=42
